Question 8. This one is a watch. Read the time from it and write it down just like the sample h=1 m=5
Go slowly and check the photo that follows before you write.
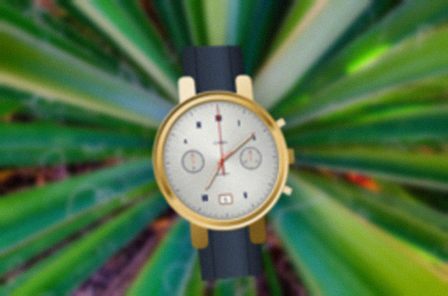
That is h=7 m=9
